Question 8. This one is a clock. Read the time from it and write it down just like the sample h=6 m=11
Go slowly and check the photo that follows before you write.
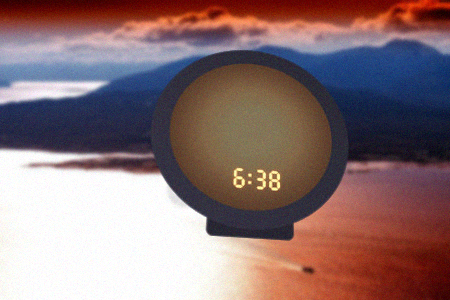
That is h=6 m=38
